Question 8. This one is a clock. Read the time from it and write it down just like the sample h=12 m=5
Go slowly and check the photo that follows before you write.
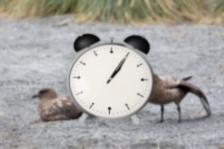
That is h=1 m=5
